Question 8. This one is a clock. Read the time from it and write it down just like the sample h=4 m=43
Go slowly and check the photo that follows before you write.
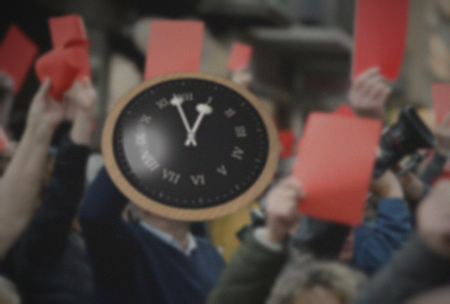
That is h=12 m=58
